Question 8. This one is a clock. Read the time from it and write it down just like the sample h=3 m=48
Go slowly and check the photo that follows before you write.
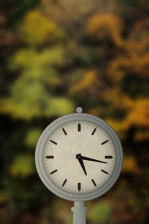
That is h=5 m=17
